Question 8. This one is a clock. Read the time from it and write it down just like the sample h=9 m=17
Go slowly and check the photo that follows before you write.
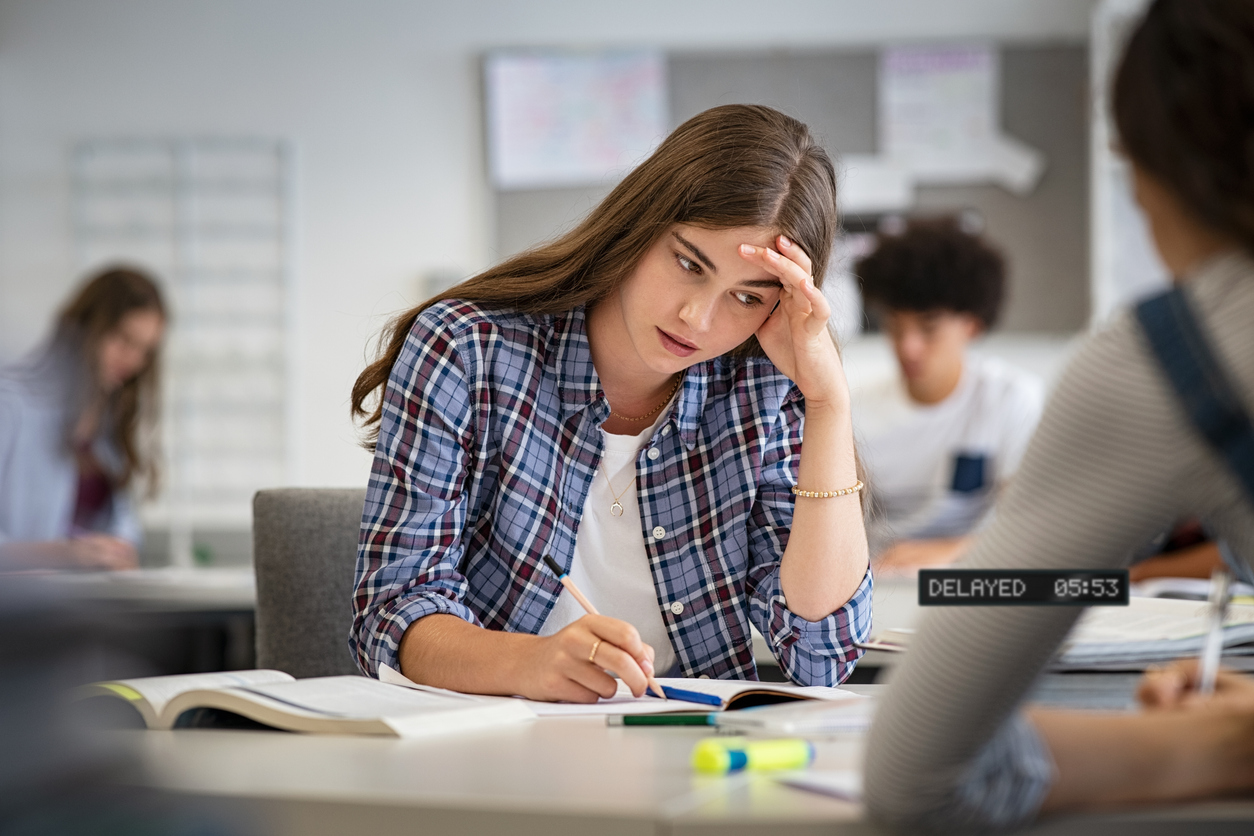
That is h=5 m=53
